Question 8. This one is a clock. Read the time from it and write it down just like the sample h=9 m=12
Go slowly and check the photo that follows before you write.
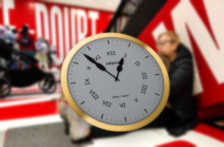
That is h=12 m=53
